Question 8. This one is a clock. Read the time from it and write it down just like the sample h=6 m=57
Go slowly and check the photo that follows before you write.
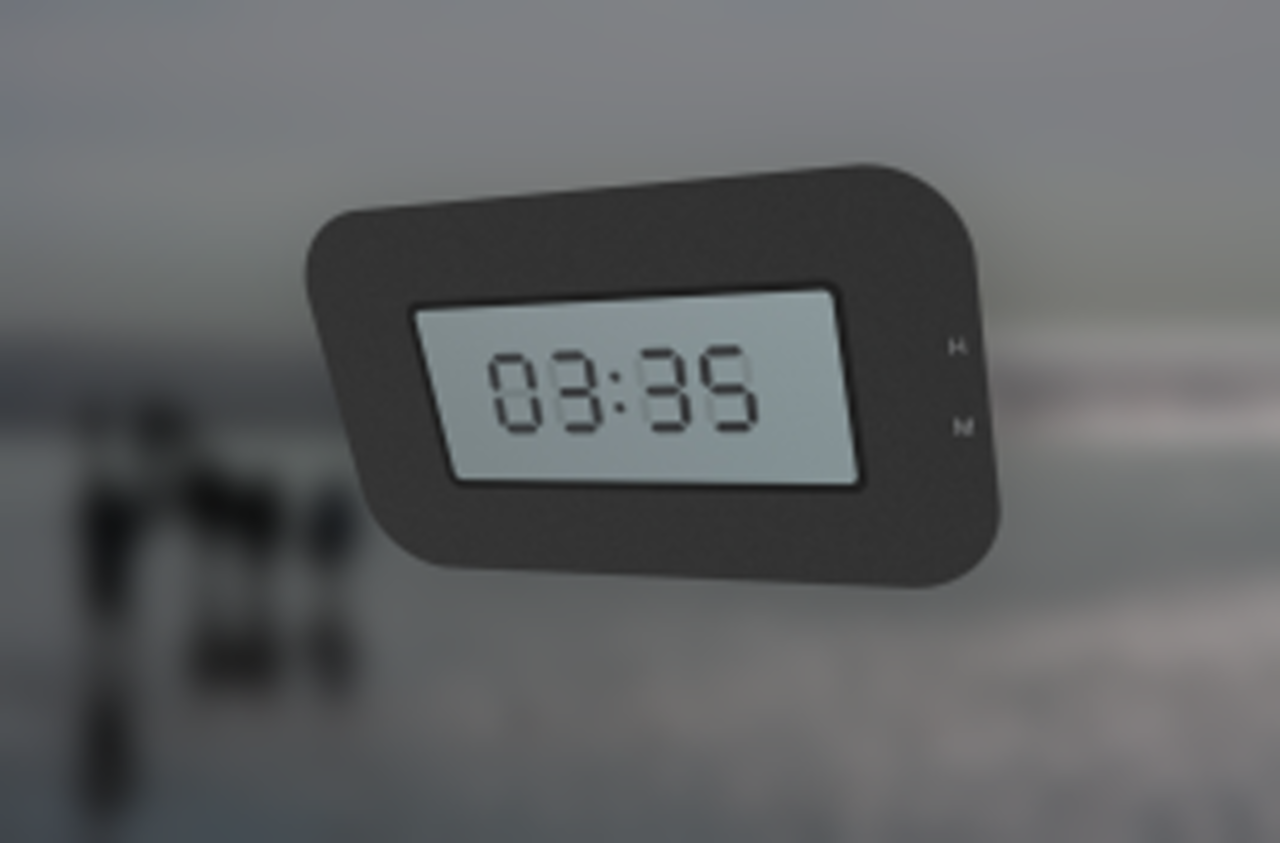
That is h=3 m=35
